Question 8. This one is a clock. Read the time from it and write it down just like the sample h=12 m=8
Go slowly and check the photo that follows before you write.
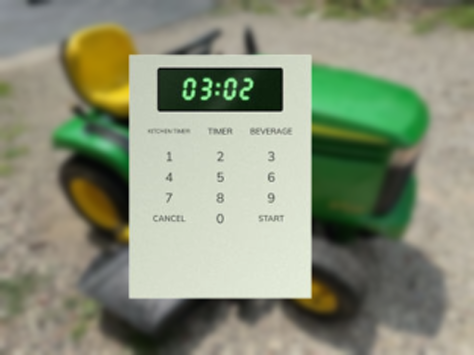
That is h=3 m=2
